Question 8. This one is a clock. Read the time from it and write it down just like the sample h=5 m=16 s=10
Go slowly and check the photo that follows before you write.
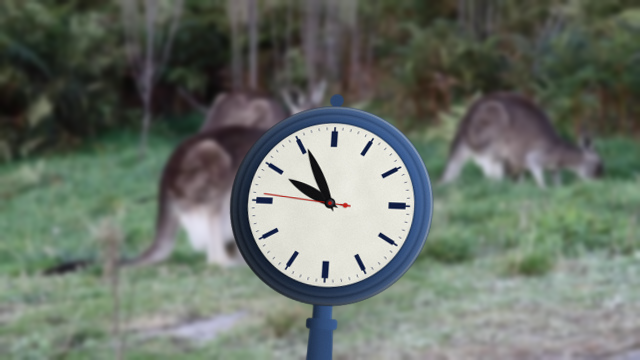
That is h=9 m=55 s=46
